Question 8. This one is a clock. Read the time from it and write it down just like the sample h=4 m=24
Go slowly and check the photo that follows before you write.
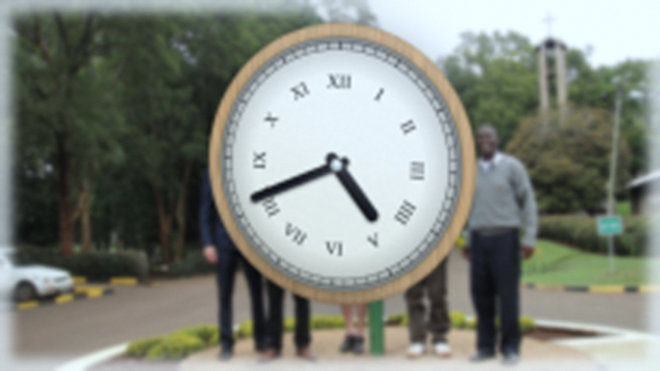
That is h=4 m=41
